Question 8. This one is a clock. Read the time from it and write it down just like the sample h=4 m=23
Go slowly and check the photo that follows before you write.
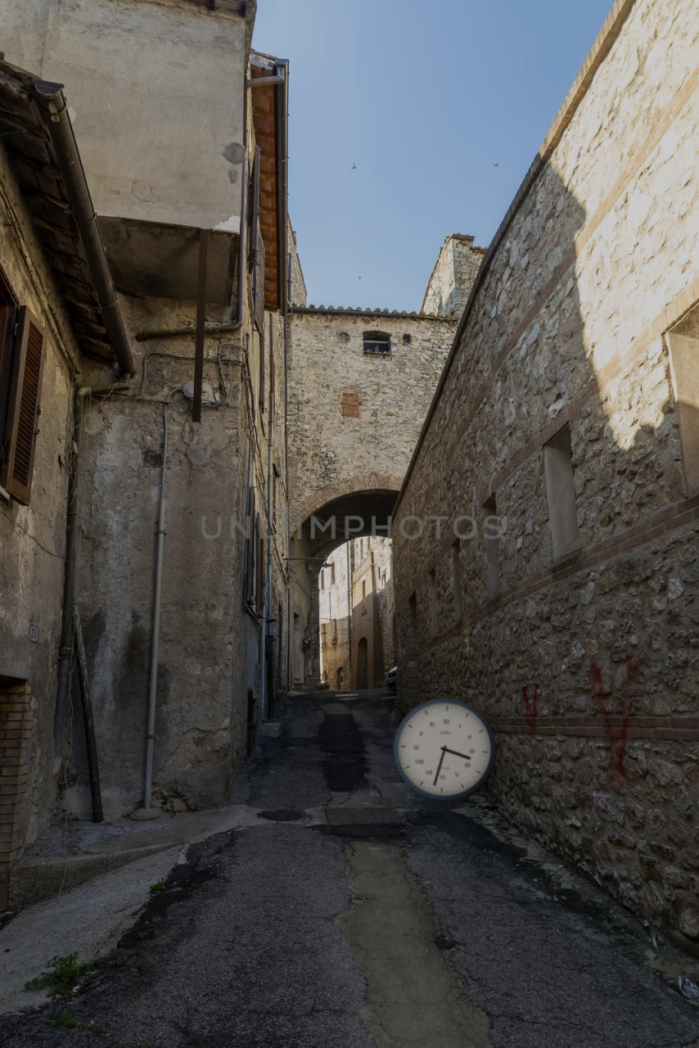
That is h=3 m=32
